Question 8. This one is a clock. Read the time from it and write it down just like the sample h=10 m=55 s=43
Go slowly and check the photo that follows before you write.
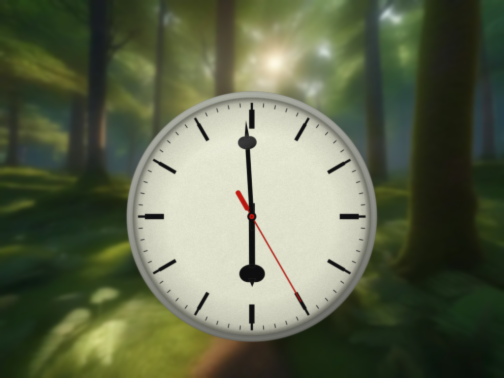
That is h=5 m=59 s=25
